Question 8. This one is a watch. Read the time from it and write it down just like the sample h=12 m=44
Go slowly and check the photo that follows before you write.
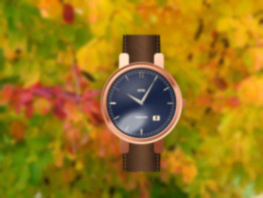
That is h=10 m=5
